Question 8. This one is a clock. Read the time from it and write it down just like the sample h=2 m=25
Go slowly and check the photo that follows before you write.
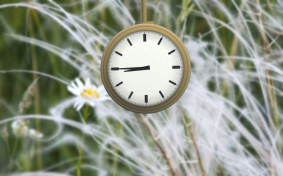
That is h=8 m=45
